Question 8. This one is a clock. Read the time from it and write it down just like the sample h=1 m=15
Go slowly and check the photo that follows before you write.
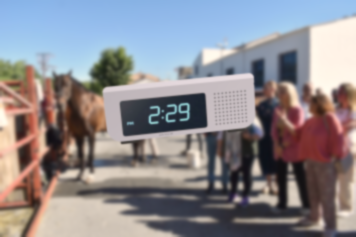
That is h=2 m=29
